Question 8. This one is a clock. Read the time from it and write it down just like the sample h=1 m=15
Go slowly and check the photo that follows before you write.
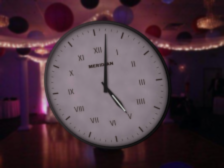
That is h=5 m=2
